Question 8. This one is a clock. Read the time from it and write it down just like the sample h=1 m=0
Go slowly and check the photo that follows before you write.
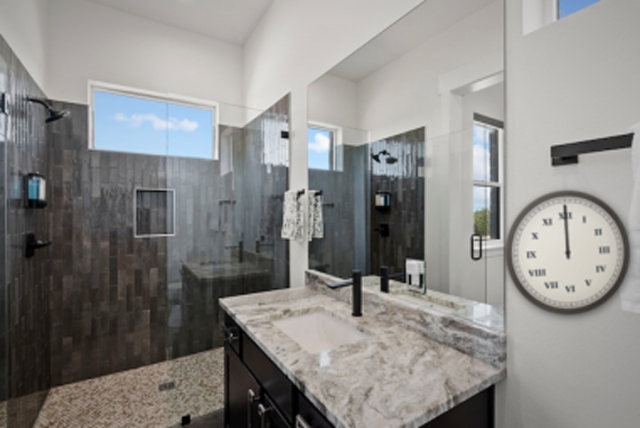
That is h=12 m=0
